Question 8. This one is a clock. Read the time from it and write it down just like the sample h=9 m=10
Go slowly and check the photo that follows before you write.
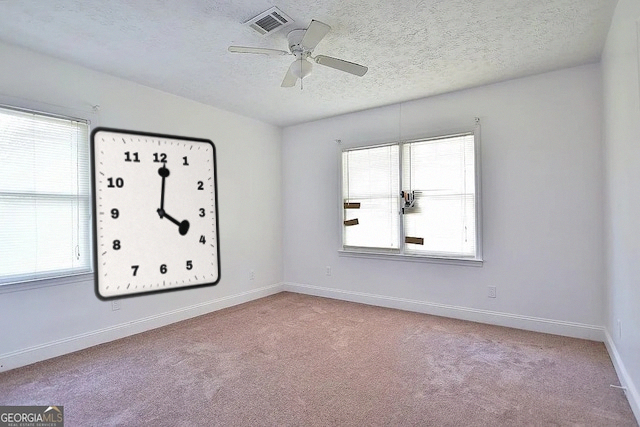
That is h=4 m=1
